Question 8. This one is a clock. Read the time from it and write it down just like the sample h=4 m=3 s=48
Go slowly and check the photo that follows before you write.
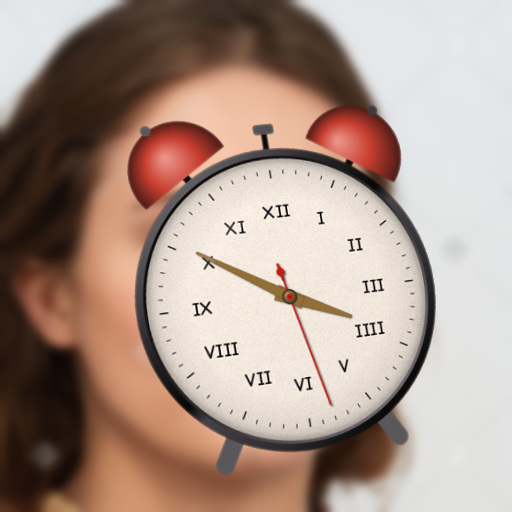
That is h=3 m=50 s=28
